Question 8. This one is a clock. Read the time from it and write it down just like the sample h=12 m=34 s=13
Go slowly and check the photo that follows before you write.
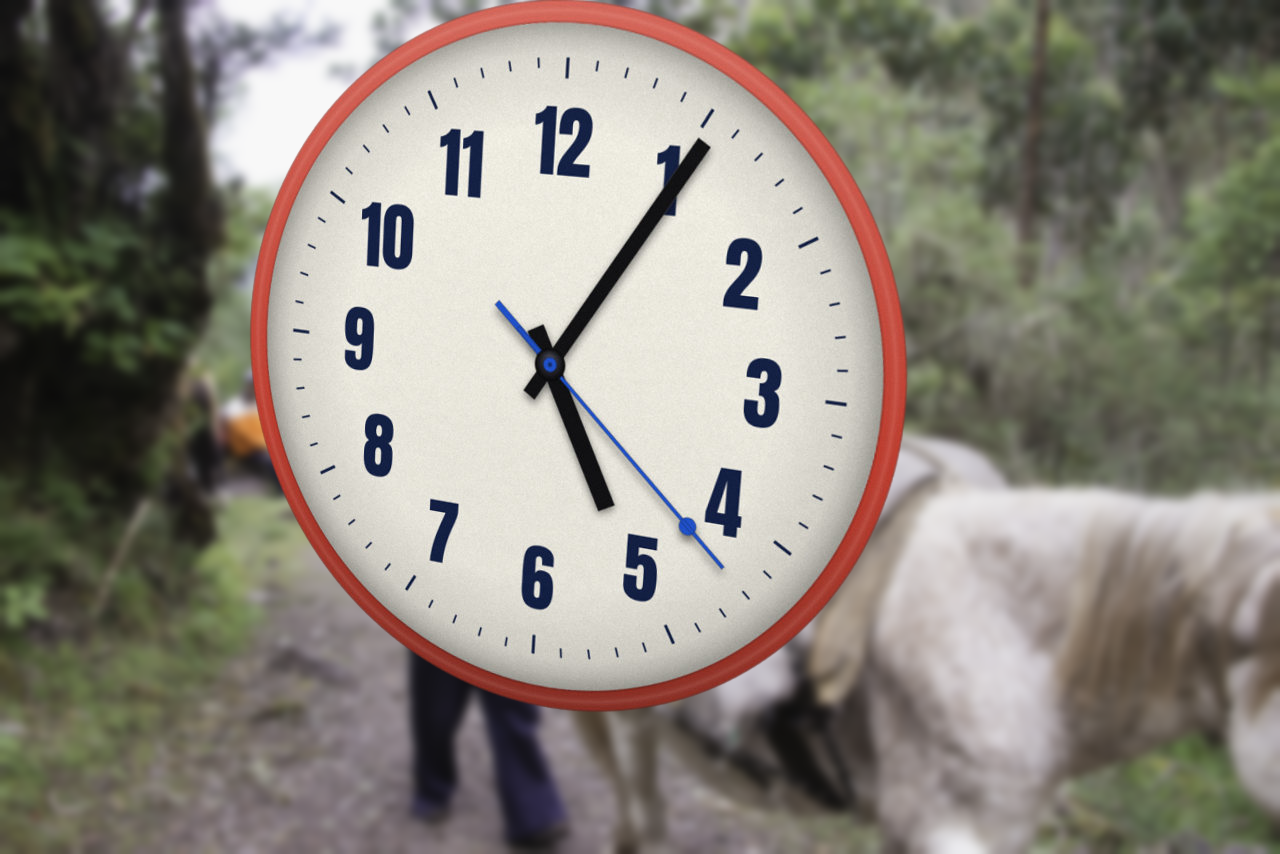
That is h=5 m=5 s=22
